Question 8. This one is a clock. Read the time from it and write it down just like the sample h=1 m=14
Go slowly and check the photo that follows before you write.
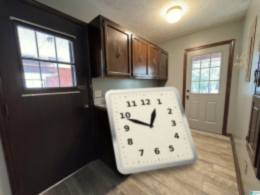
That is h=12 m=49
